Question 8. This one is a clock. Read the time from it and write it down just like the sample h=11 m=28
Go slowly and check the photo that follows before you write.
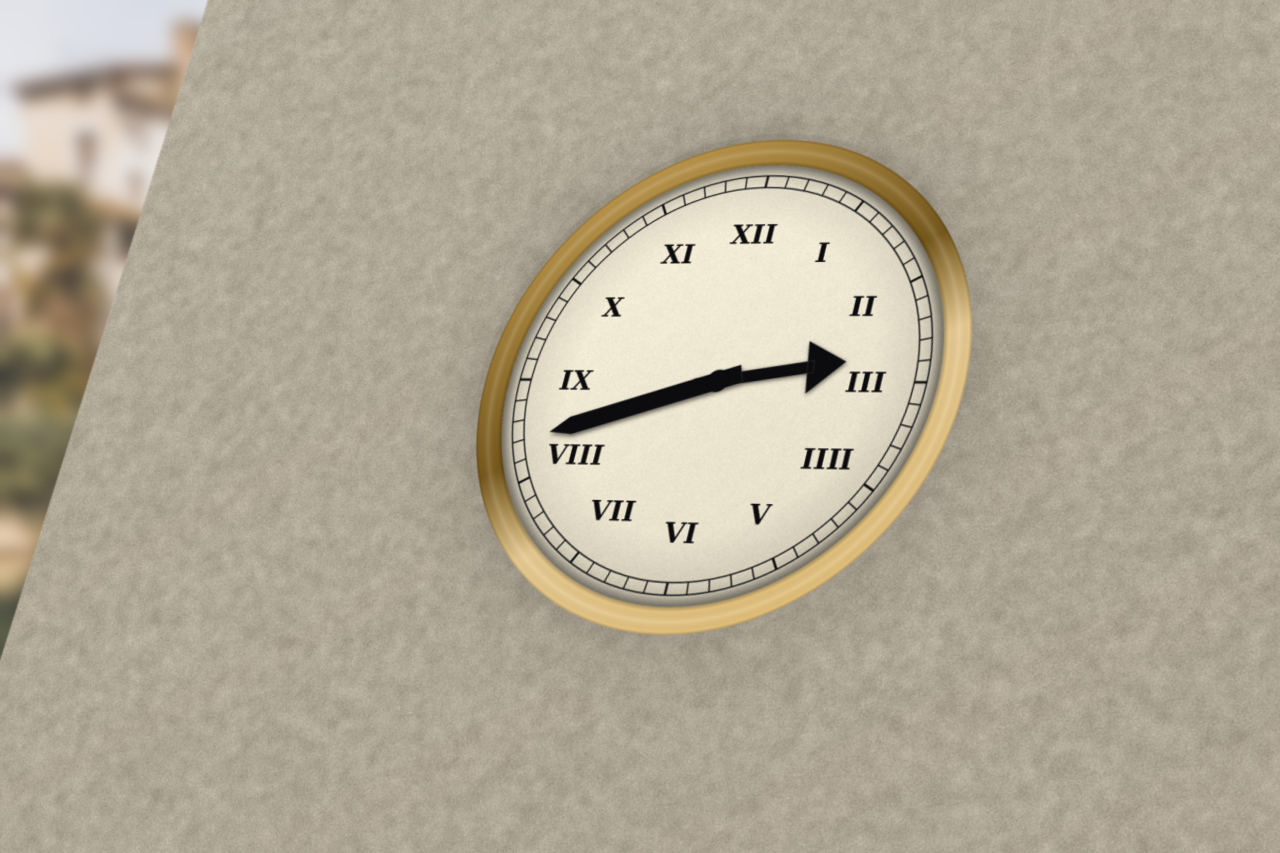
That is h=2 m=42
